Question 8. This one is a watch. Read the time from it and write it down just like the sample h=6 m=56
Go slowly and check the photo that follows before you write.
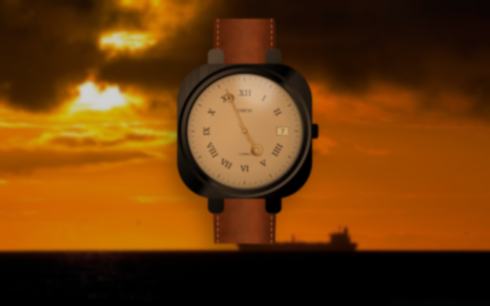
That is h=4 m=56
